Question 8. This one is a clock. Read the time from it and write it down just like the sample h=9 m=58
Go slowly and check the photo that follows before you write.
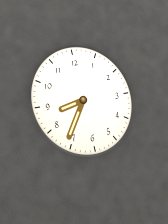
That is h=8 m=36
